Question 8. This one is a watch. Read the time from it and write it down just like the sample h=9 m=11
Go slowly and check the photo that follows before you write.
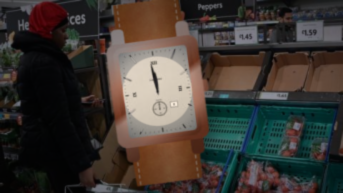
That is h=11 m=59
